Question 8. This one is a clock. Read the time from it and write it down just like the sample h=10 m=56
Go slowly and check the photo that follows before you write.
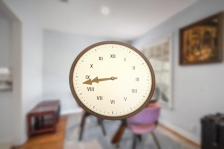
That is h=8 m=43
